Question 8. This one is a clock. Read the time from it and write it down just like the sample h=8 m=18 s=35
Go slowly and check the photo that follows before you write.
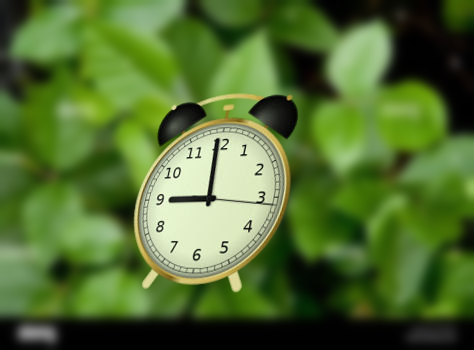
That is h=8 m=59 s=16
